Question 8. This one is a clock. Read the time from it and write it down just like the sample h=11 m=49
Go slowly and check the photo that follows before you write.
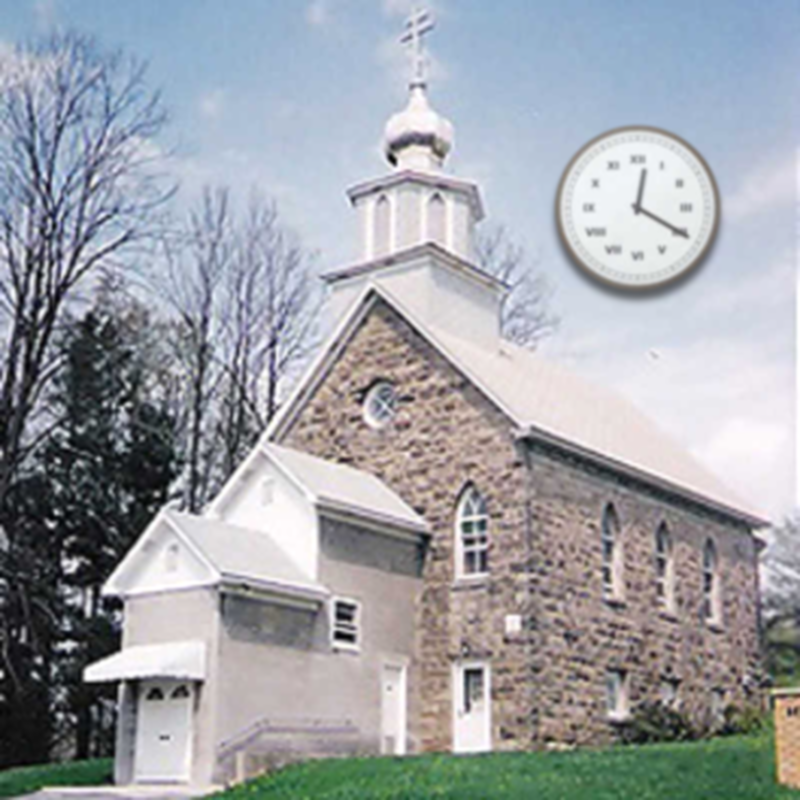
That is h=12 m=20
